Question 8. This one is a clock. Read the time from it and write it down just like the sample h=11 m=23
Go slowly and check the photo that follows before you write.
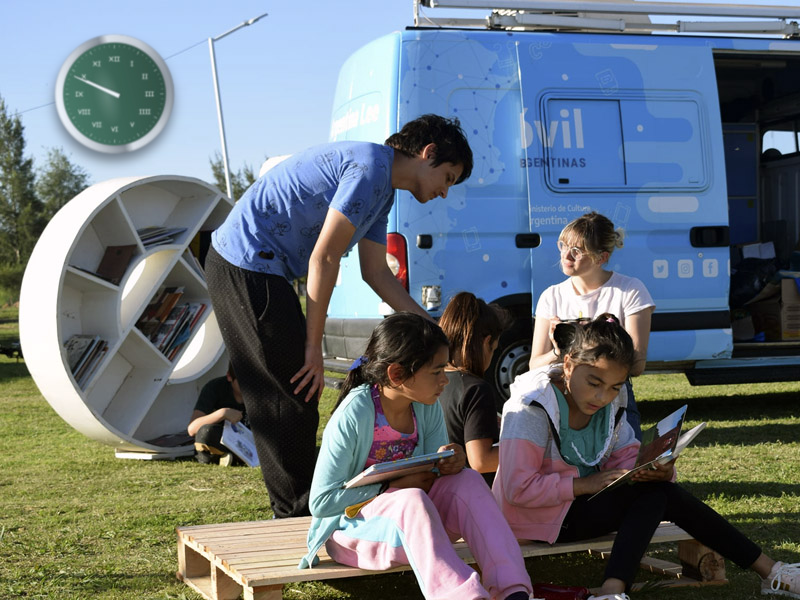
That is h=9 m=49
